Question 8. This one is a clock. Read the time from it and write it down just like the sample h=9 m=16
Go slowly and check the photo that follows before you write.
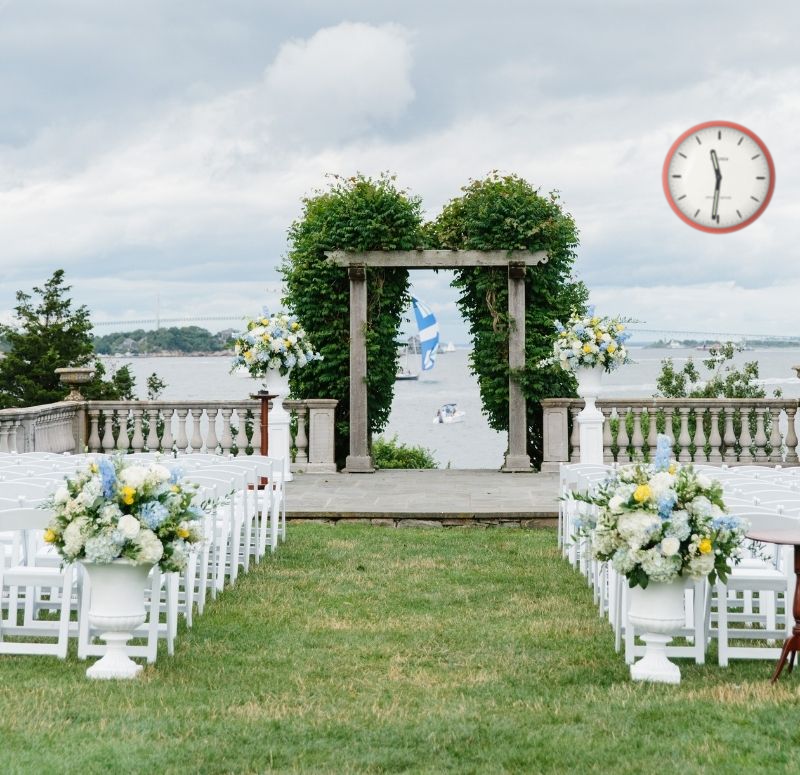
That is h=11 m=31
